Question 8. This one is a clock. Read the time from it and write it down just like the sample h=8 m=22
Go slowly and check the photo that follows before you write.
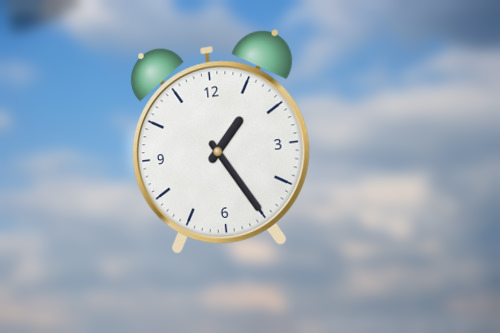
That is h=1 m=25
